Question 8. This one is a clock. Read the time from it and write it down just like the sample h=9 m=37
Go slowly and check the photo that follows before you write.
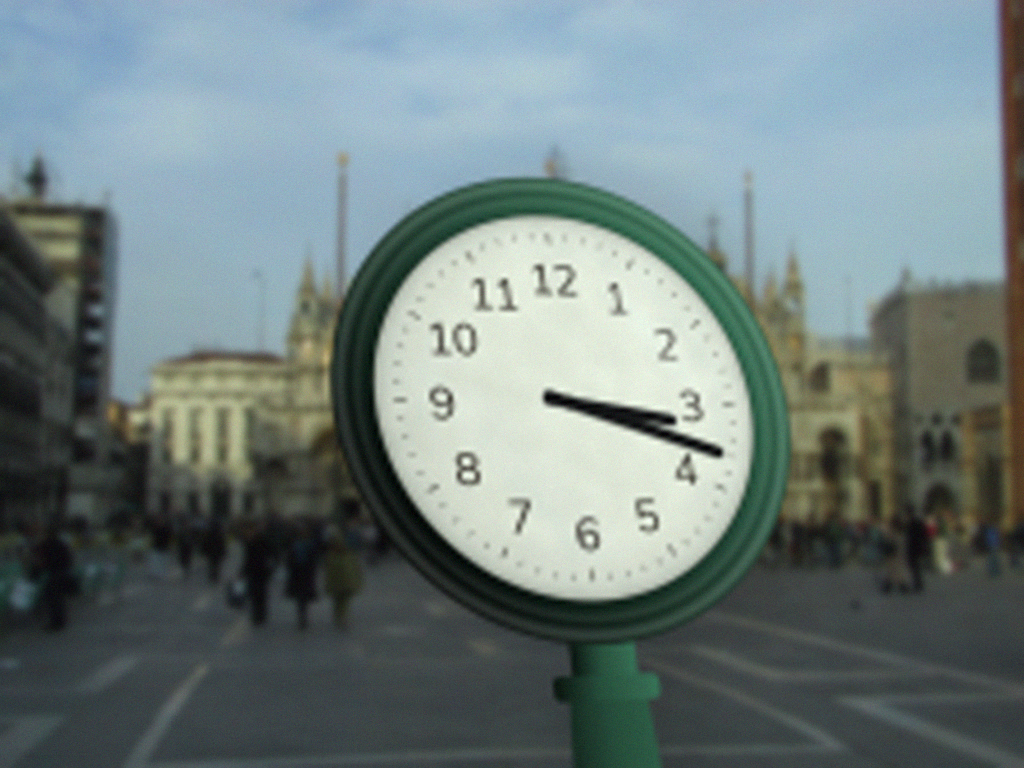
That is h=3 m=18
